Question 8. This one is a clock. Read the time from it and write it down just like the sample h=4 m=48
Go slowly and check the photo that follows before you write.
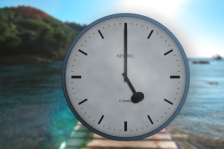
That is h=5 m=0
